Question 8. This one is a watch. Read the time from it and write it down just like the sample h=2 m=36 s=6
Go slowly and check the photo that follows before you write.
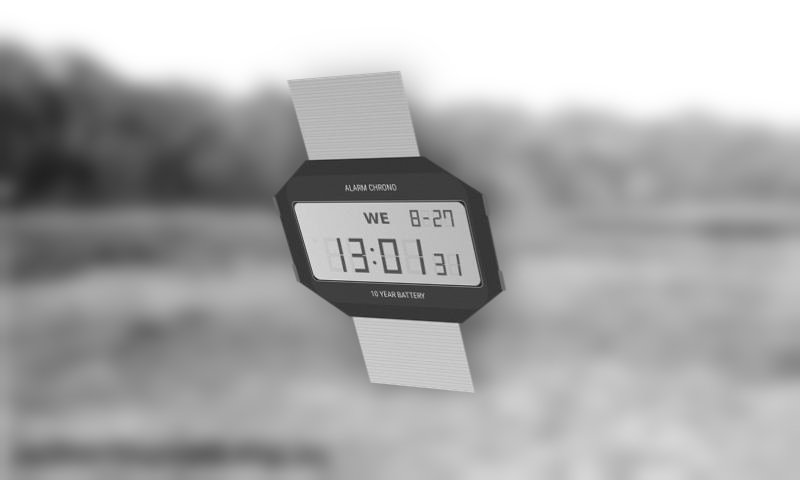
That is h=13 m=1 s=31
